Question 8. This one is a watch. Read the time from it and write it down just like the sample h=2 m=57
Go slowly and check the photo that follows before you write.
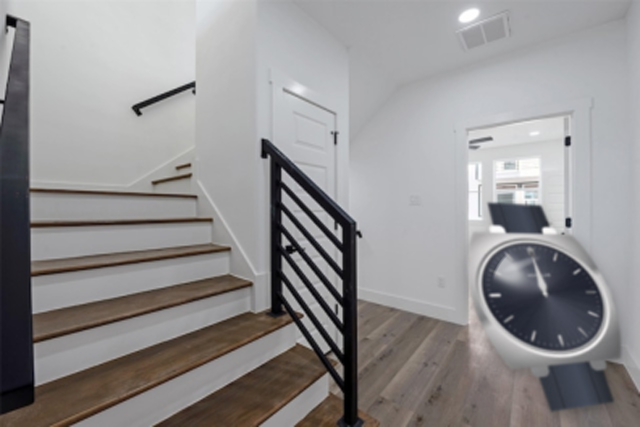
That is h=12 m=0
